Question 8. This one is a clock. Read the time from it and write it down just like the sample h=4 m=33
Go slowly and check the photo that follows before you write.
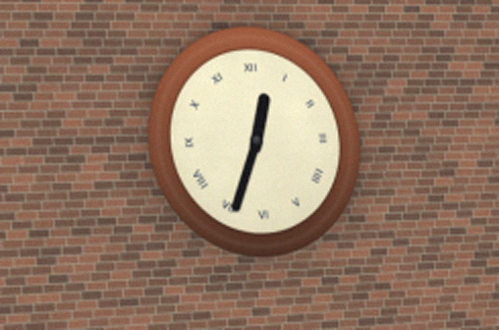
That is h=12 m=34
